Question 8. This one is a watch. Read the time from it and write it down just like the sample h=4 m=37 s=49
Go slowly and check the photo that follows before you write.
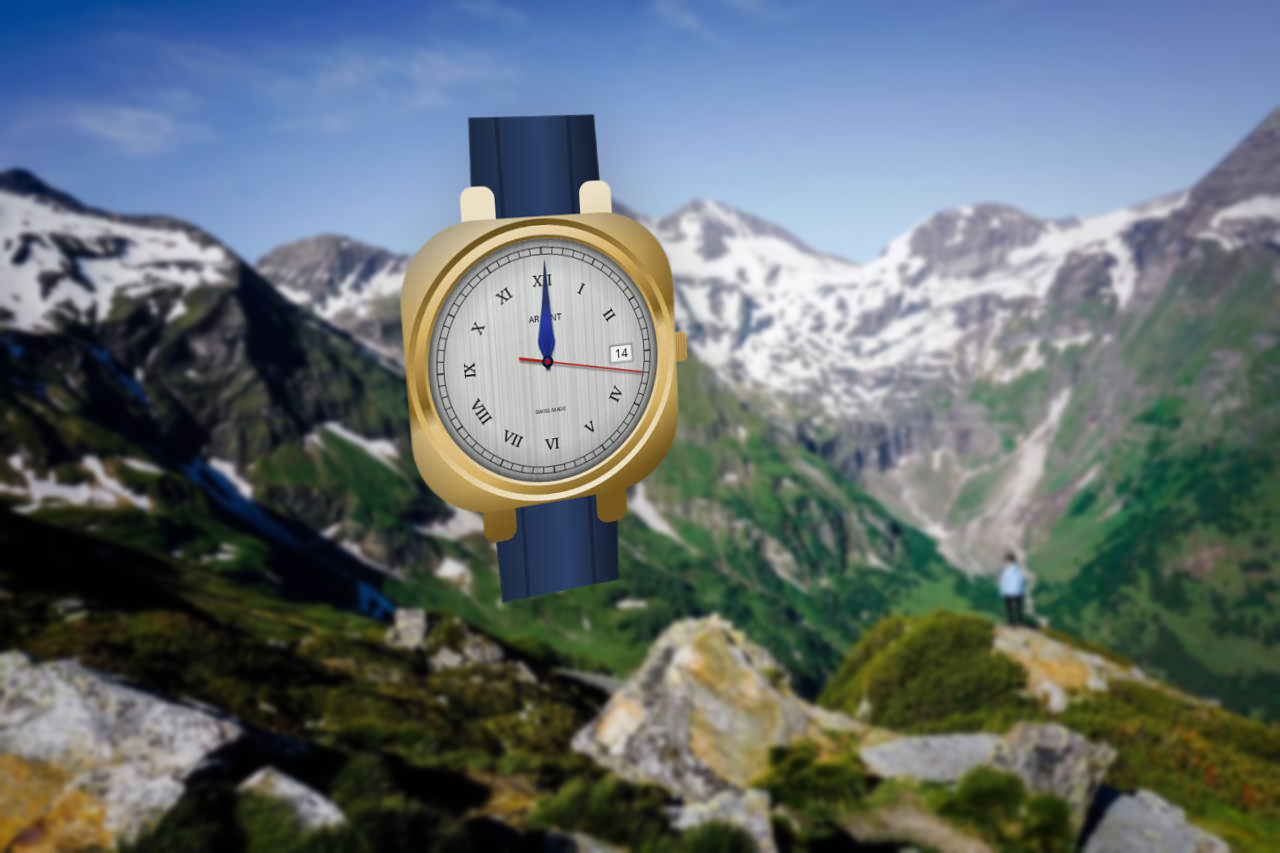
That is h=12 m=0 s=17
